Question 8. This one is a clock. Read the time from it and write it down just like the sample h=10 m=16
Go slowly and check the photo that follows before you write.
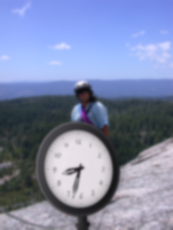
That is h=8 m=33
